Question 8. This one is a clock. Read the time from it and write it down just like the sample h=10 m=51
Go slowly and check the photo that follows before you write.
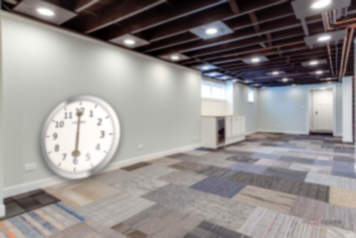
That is h=6 m=0
